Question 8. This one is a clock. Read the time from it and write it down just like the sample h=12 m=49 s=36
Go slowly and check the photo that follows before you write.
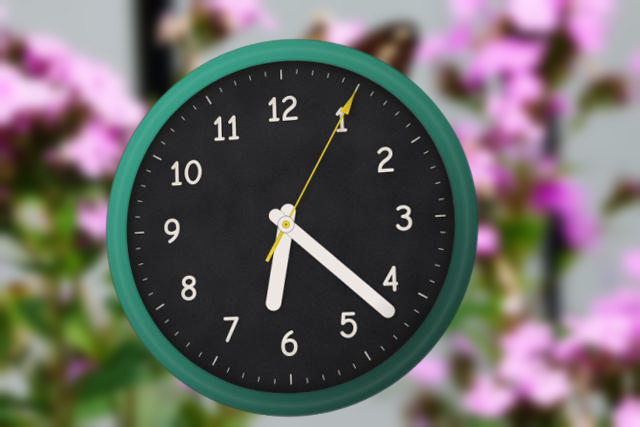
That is h=6 m=22 s=5
